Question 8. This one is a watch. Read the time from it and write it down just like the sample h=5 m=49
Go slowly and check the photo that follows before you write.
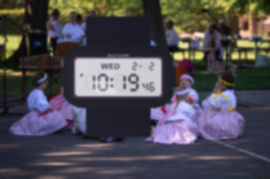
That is h=10 m=19
